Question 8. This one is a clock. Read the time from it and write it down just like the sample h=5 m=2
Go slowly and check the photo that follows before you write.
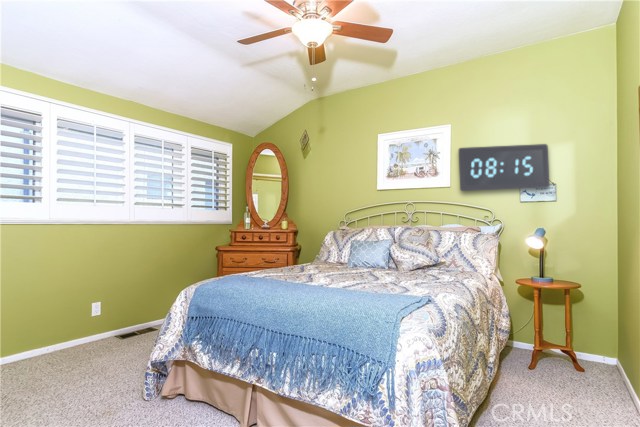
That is h=8 m=15
